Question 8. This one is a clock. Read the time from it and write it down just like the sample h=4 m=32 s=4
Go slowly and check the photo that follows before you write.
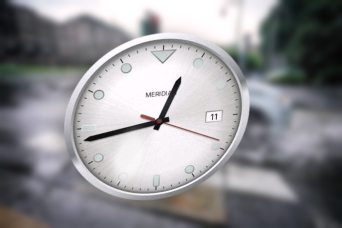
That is h=12 m=43 s=19
